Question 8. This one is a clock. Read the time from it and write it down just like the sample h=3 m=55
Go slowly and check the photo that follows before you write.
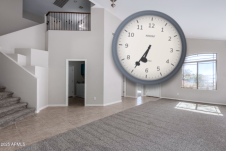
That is h=6 m=35
